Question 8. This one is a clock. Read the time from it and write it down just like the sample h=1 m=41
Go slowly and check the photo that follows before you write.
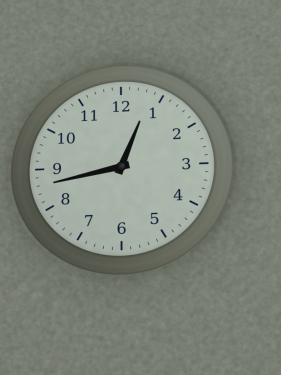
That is h=12 m=43
